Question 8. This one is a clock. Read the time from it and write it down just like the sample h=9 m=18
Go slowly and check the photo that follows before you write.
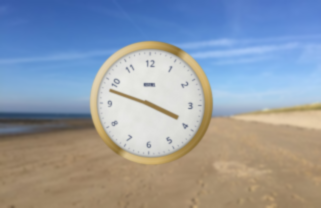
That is h=3 m=48
